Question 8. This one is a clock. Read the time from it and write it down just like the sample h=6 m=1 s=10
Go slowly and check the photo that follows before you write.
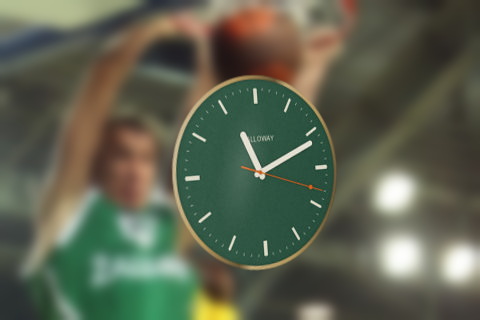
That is h=11 m=11 s=18
